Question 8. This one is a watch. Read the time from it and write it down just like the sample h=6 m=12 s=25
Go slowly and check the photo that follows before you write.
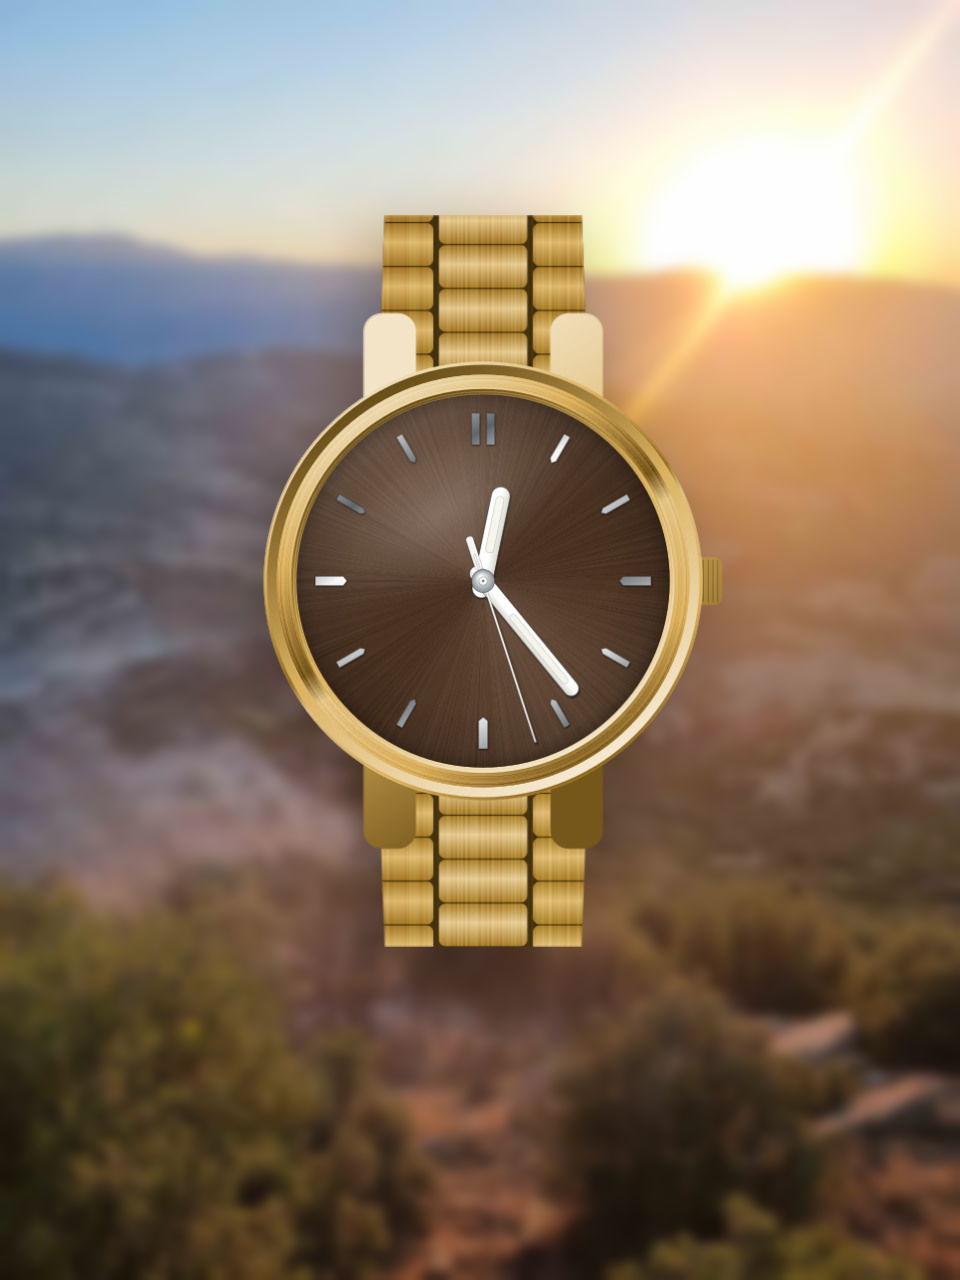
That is h=12 m=23 s=27
